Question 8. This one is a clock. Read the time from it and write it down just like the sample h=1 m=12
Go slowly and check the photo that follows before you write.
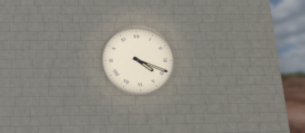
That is h=4 m=19
